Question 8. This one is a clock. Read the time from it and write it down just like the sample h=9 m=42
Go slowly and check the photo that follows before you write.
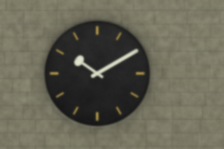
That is h=10 m=10
